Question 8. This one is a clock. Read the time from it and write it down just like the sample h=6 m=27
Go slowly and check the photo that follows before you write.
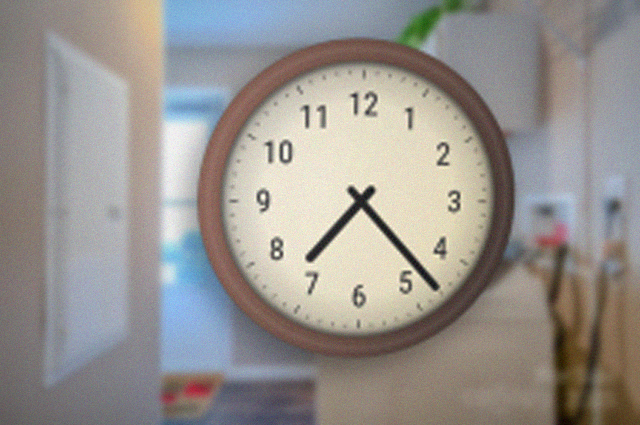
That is h=7 m=23
